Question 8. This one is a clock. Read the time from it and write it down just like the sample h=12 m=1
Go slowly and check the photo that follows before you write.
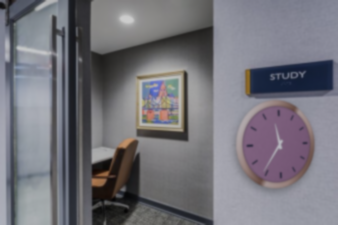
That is h=11 m=36
